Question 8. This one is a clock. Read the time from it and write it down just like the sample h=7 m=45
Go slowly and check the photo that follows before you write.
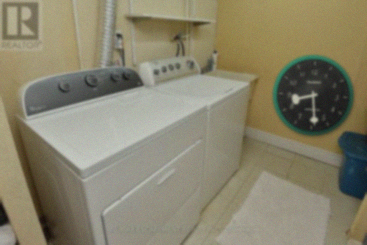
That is h=8 m=29
